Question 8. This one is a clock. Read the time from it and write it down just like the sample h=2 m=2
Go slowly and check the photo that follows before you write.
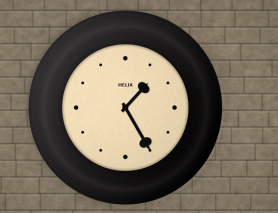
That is h=1 m=25
